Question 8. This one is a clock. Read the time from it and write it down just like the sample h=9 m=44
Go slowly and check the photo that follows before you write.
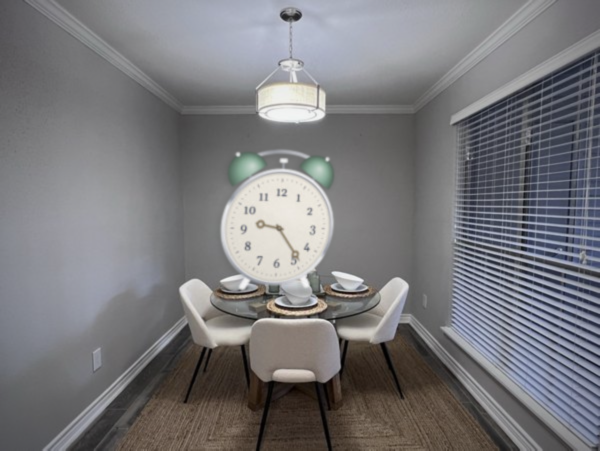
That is h=9 m=24
